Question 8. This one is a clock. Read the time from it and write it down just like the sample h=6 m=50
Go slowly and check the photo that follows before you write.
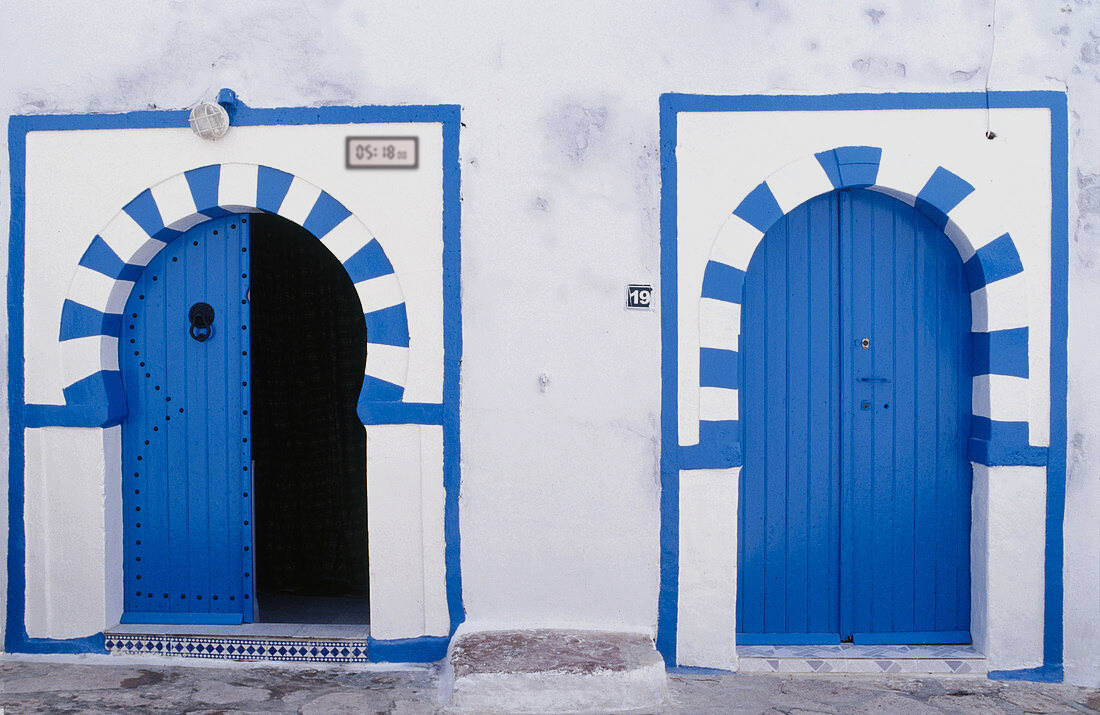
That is h=5 m=18
